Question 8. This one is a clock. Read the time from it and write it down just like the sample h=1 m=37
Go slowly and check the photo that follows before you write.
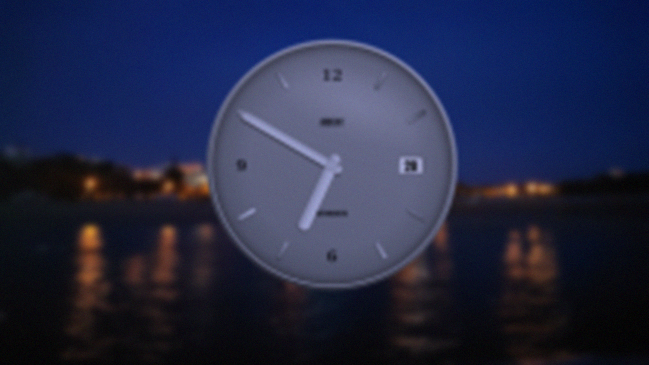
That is h=6 m=50
